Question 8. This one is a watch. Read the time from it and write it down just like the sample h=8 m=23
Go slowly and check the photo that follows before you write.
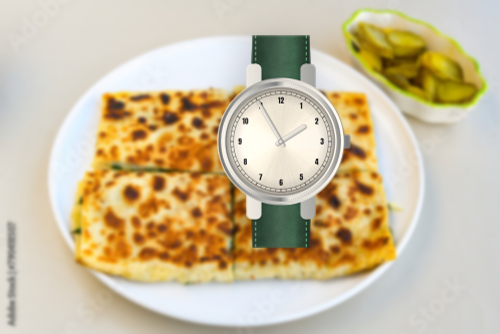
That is h=1 m=55
